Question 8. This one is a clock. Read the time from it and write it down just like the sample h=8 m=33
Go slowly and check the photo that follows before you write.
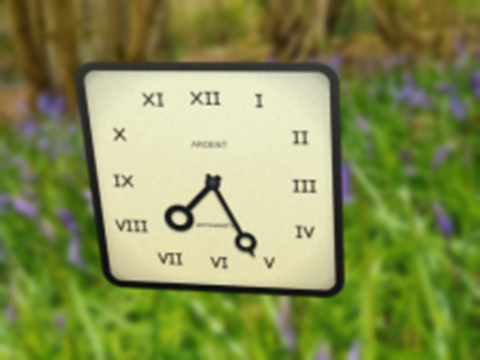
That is h=7 m=26
